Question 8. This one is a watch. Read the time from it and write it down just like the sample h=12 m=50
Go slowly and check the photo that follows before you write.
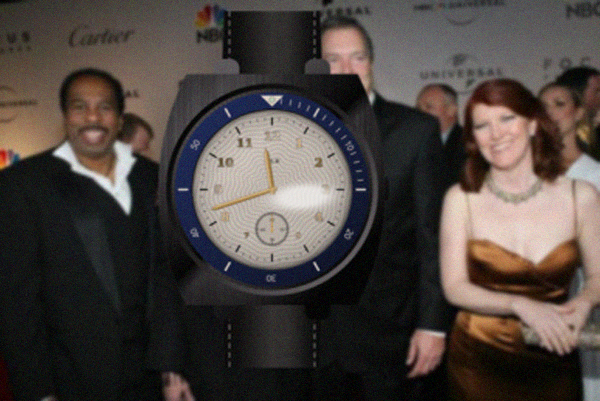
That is h=11 m=42
